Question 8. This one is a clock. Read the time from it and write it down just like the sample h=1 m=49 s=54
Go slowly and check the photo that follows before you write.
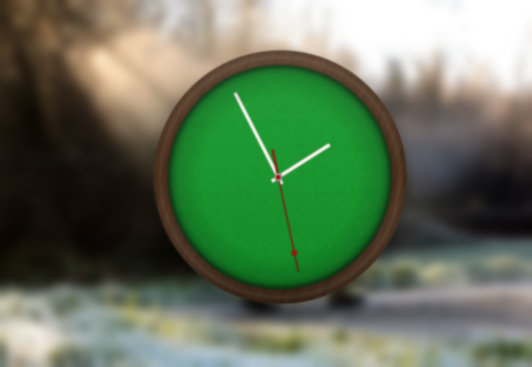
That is h=1 m=55 s=28
